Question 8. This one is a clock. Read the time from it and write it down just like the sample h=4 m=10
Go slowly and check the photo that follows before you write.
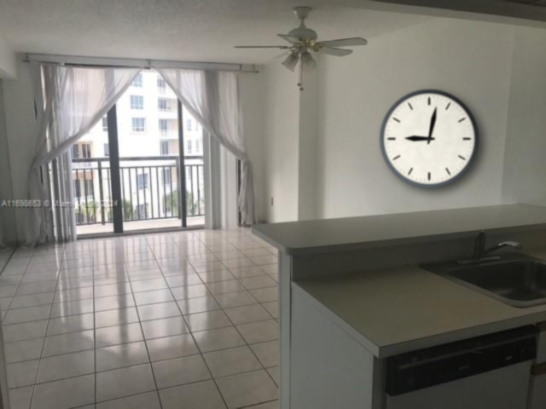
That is h=9 m=2
